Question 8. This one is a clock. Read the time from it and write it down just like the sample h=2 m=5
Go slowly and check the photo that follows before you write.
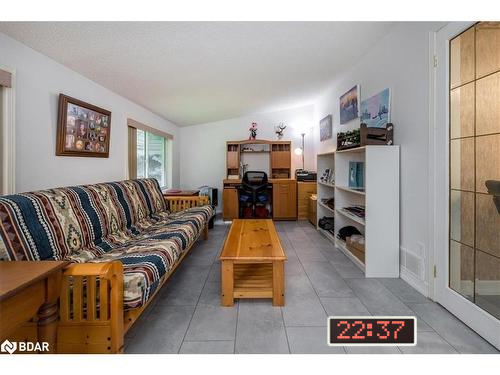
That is h=22 m=37
